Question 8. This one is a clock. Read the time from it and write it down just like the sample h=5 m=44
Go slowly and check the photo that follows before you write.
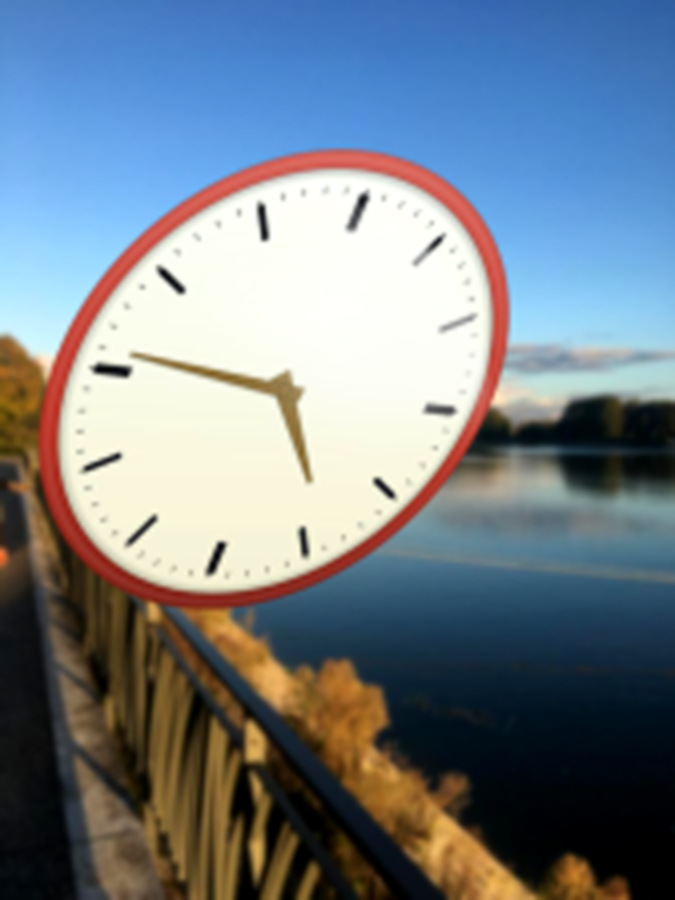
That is h=4 m=46
